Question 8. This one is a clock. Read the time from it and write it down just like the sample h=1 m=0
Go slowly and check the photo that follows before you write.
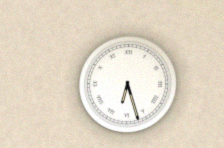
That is h=6 m=27
